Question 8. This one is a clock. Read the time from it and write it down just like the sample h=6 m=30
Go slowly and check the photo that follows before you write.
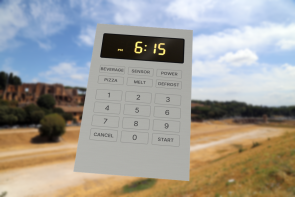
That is h=6 m=15
